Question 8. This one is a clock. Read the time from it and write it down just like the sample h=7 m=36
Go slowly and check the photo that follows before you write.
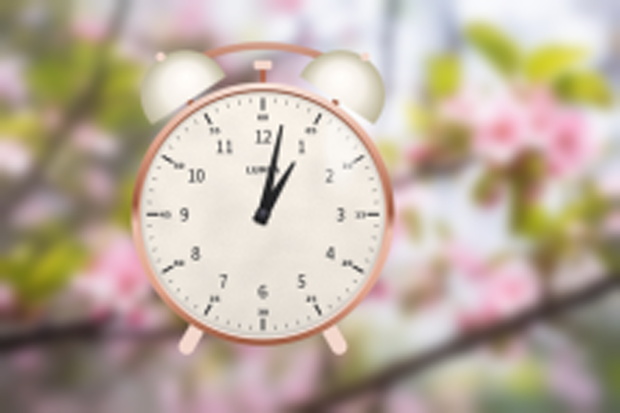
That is h=1 m=2
